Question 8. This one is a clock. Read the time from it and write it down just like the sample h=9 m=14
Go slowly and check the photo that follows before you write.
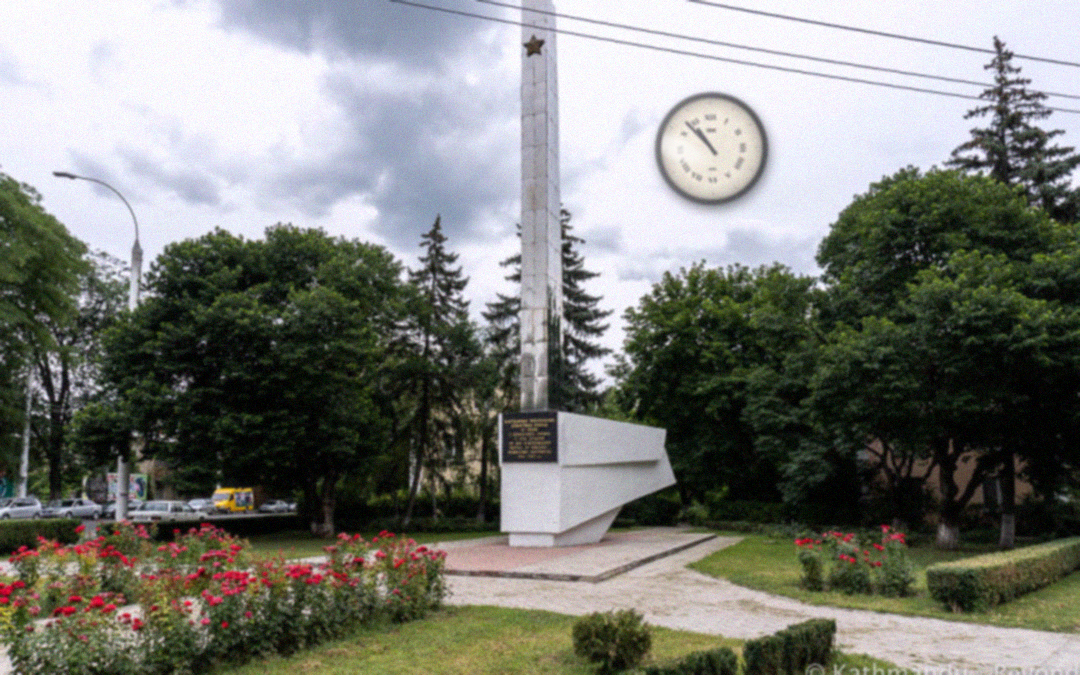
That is h=10 m=53
